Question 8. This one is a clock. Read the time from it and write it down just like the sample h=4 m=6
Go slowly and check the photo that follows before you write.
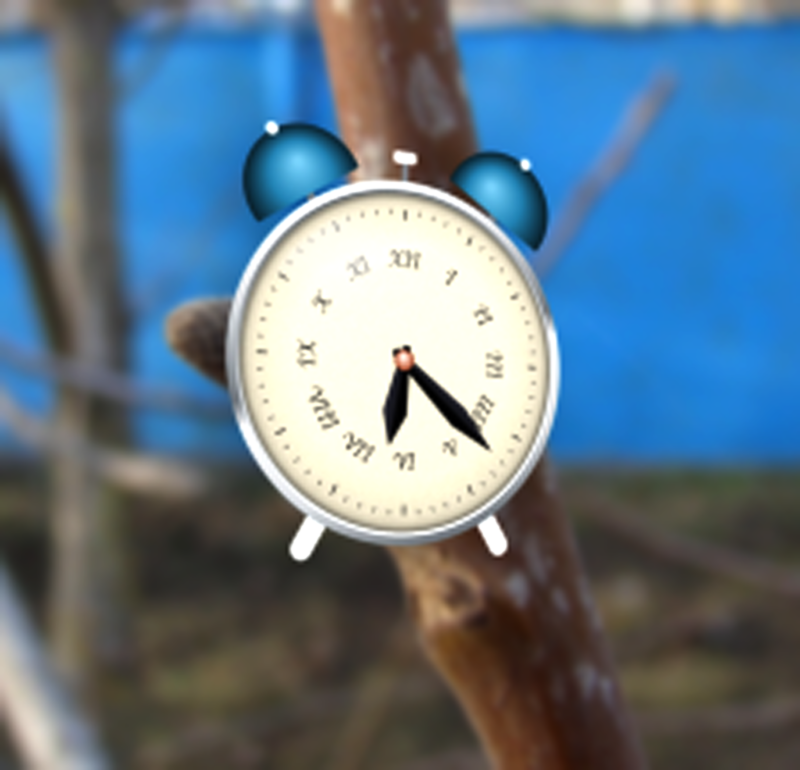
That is h=6 m=22
